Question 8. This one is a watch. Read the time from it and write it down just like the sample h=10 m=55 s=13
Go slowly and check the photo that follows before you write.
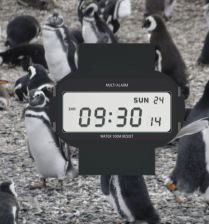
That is h=9 m=30 s=14
